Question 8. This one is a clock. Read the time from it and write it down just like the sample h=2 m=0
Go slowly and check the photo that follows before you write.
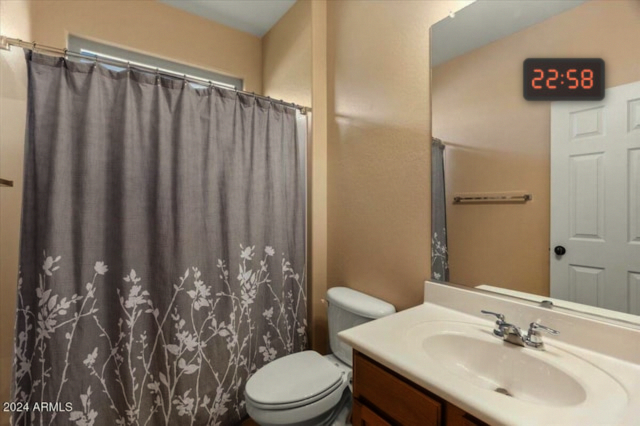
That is h=22 m=58
